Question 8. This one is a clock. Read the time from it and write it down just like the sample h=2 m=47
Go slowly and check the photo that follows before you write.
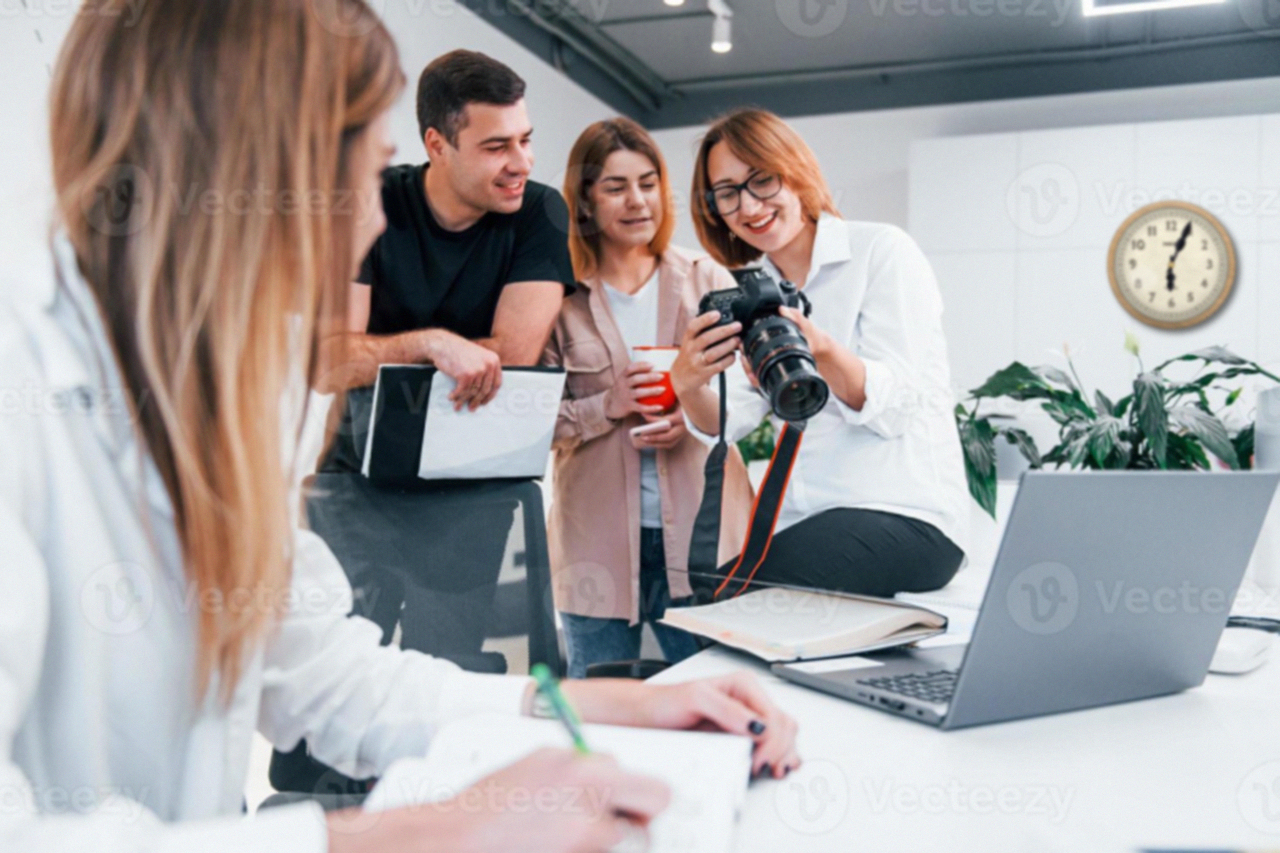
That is h=6 m=4
